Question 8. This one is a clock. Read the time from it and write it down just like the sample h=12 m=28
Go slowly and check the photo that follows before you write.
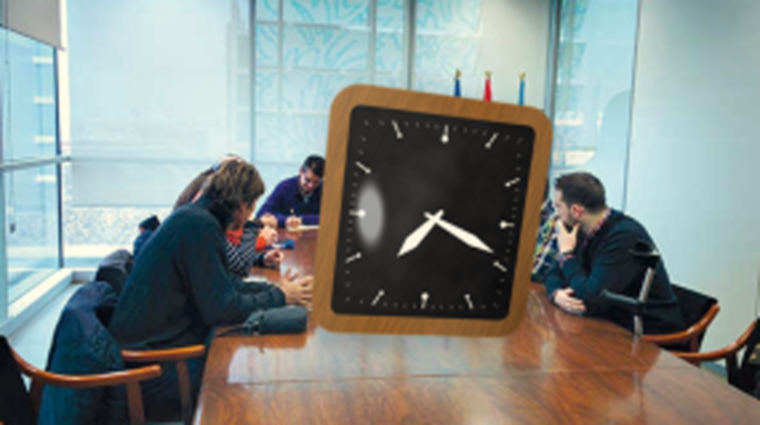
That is h=7 m=19
